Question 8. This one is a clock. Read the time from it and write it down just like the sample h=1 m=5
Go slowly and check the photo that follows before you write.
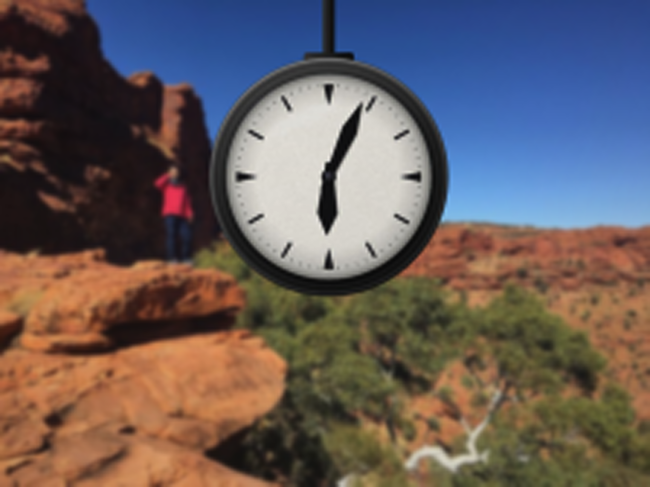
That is h=6 m=4
